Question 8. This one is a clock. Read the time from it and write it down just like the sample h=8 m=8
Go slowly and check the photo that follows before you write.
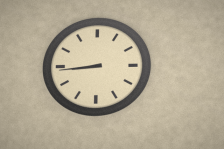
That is h=8 m=44
